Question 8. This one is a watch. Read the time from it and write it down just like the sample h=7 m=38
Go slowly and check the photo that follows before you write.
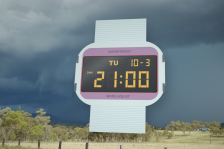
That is h=21 m=0
